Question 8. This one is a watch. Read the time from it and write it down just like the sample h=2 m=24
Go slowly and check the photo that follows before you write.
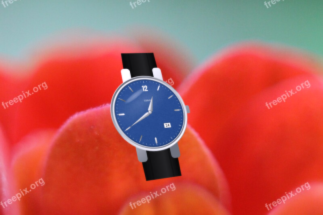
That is h=12 m=40
